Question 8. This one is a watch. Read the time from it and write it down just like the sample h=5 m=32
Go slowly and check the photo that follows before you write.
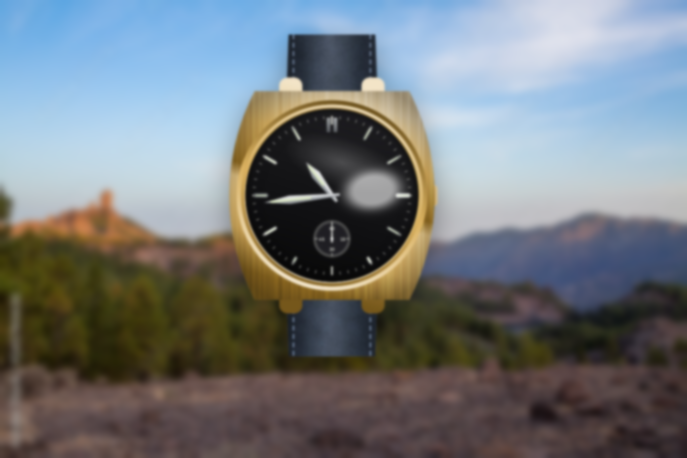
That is h=10 m=44
